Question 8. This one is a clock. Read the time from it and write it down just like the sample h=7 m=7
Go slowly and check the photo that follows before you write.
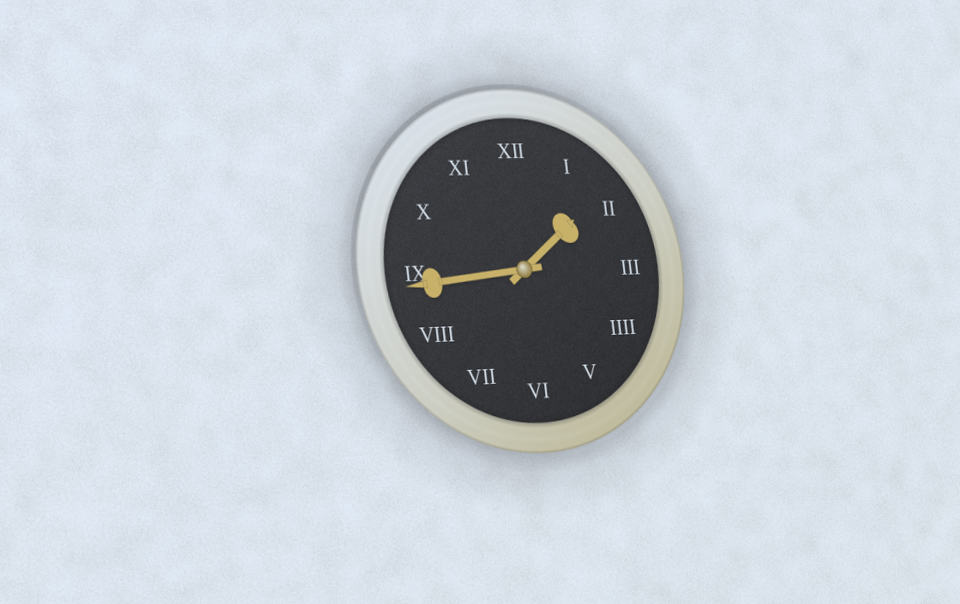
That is h=1 m=44
